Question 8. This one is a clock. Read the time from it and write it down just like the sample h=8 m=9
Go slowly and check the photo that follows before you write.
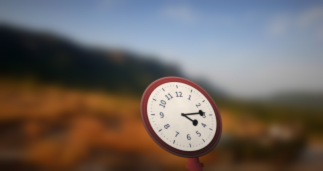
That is h=4 m=14
